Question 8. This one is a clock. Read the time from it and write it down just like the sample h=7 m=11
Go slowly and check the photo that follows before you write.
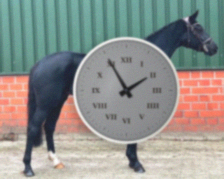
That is h=1 m=55
